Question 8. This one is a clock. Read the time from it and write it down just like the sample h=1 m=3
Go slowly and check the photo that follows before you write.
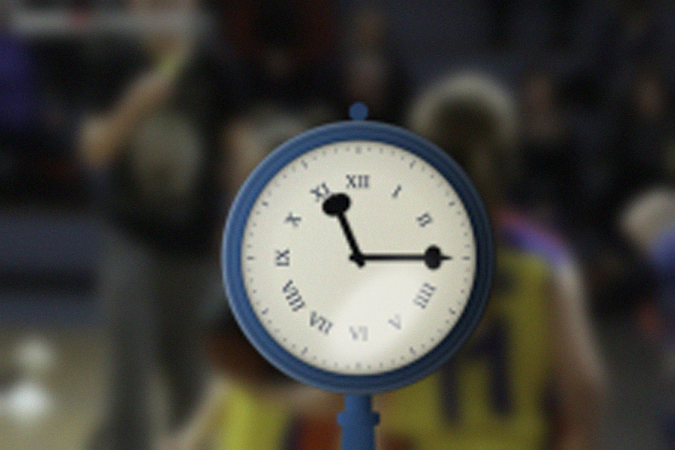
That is h=11 m=15
